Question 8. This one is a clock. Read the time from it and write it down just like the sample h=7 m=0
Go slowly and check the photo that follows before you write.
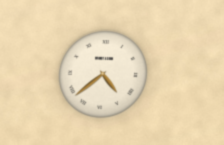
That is h=4 m=38
